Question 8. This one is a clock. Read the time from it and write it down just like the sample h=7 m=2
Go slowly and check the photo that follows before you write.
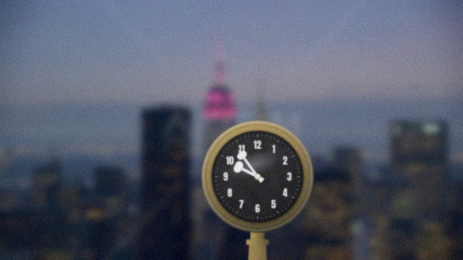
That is h=9 m=54
